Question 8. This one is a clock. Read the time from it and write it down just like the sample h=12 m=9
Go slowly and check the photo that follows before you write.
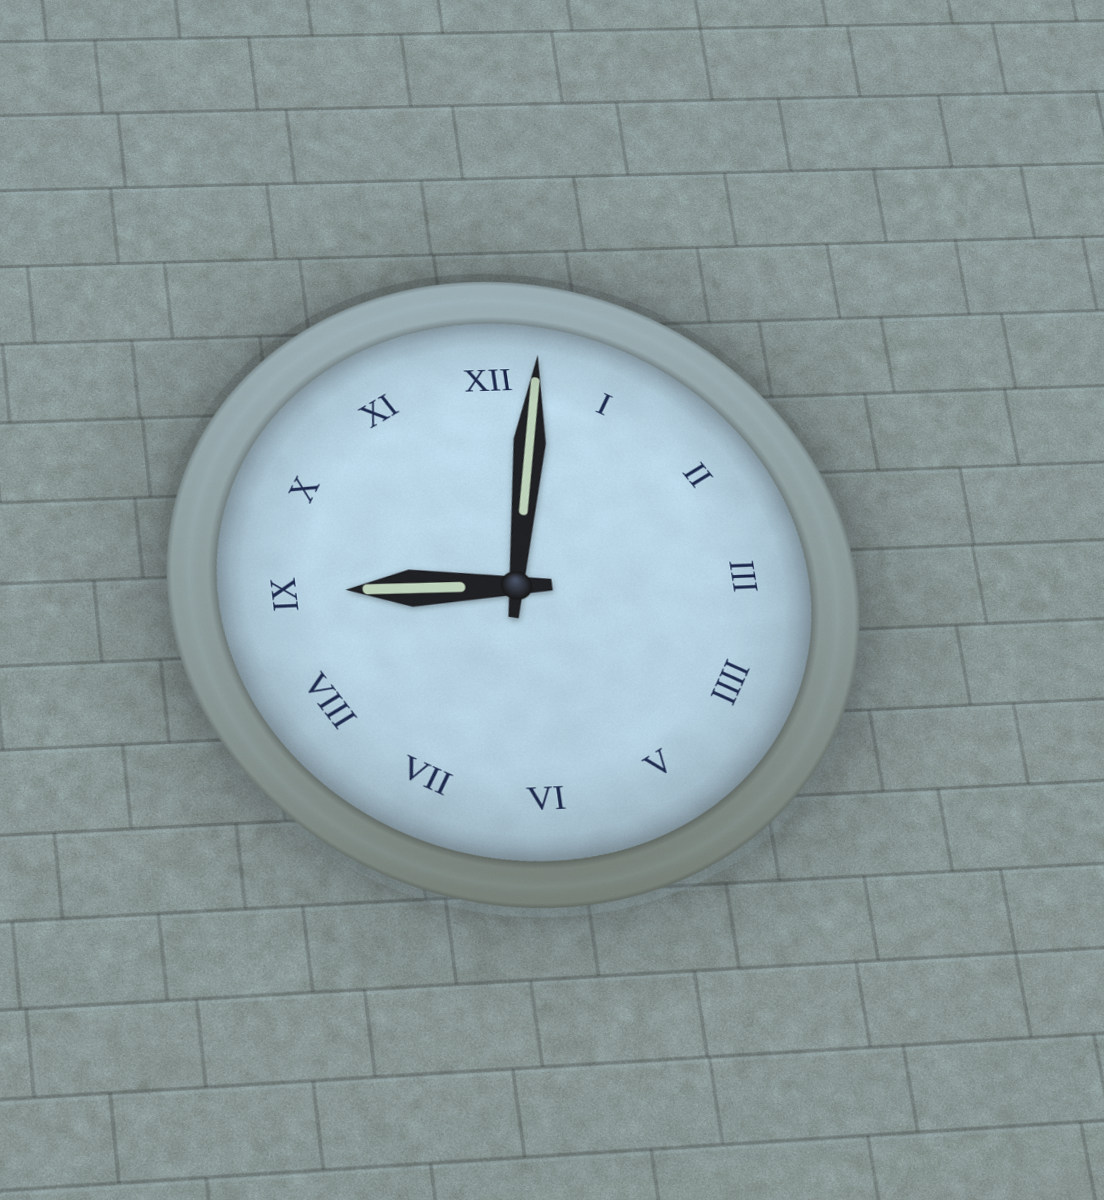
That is h=9 m=2
